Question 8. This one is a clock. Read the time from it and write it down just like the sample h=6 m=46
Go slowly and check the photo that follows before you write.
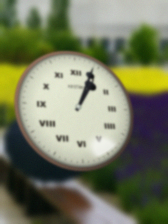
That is h=1 m=4
